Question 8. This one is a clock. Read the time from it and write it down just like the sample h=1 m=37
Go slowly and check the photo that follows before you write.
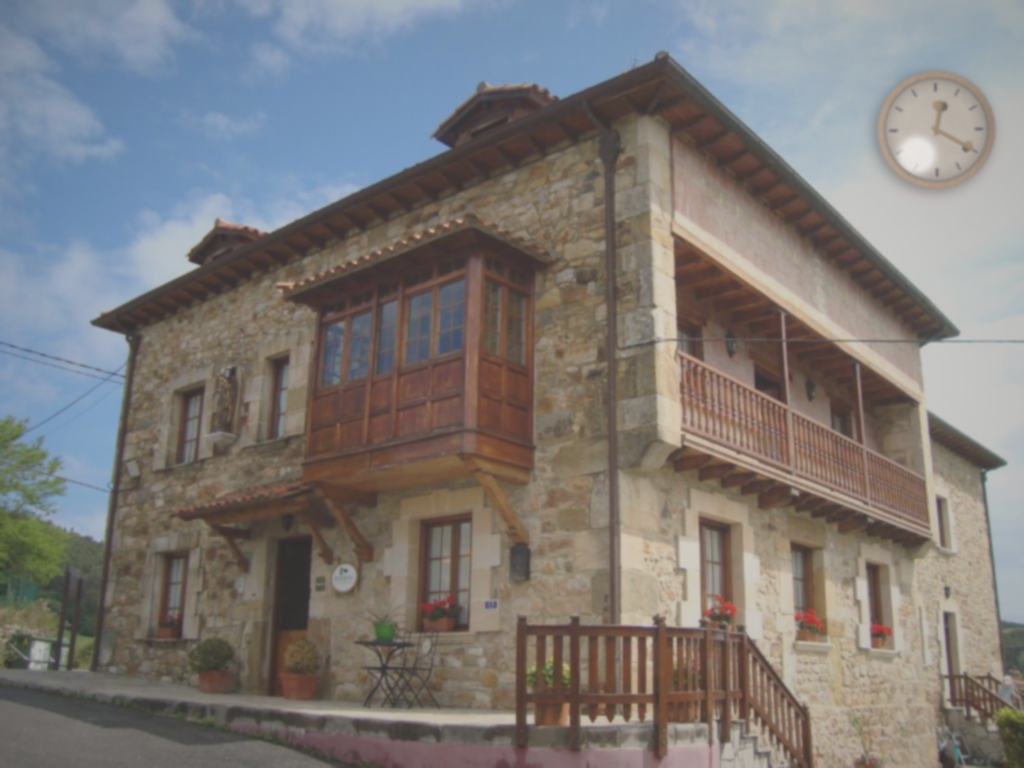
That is h=12 m=20
